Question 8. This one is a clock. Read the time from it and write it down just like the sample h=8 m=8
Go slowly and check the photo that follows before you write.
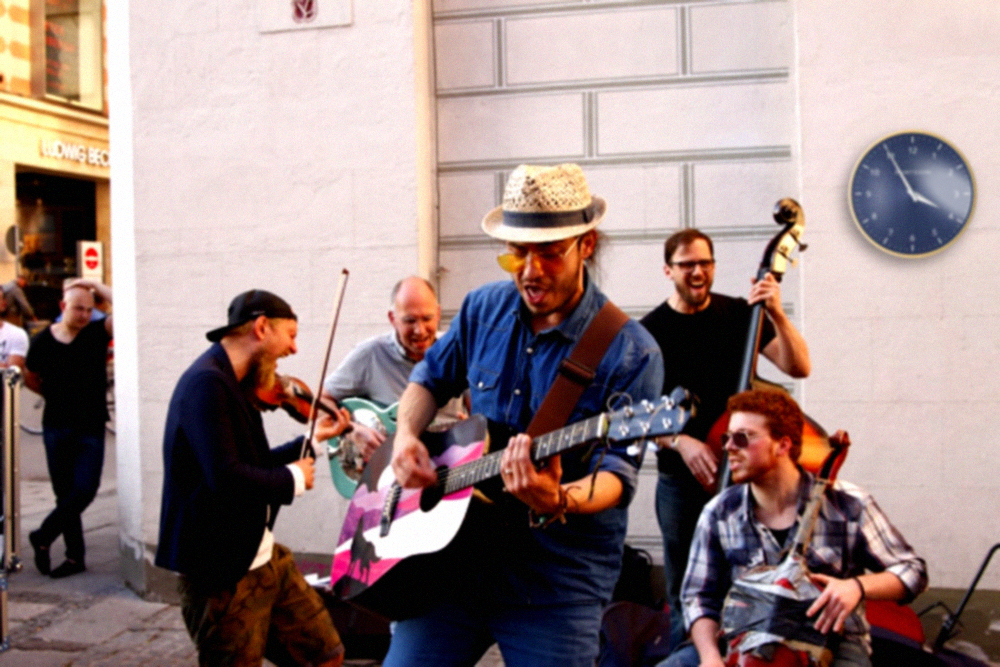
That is h=3 m=55
